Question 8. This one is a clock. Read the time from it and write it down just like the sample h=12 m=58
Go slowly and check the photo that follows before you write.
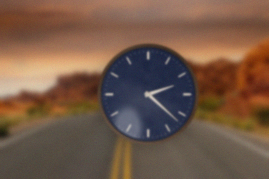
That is h=2 m=22
